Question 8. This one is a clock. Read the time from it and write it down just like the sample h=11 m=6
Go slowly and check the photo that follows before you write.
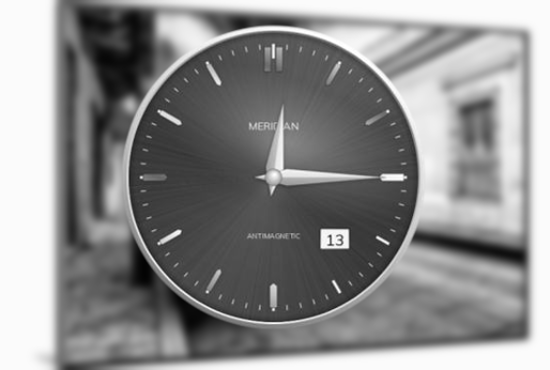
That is h=12 m=15
